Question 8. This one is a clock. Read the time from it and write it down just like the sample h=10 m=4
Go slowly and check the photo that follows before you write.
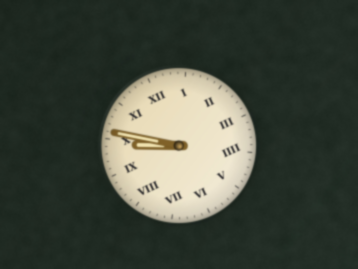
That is h=9 m=51
